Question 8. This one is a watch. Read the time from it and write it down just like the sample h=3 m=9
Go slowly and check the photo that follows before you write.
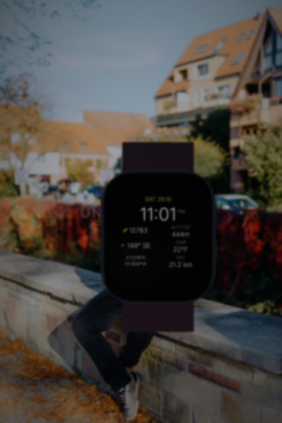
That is h=11 m=1
